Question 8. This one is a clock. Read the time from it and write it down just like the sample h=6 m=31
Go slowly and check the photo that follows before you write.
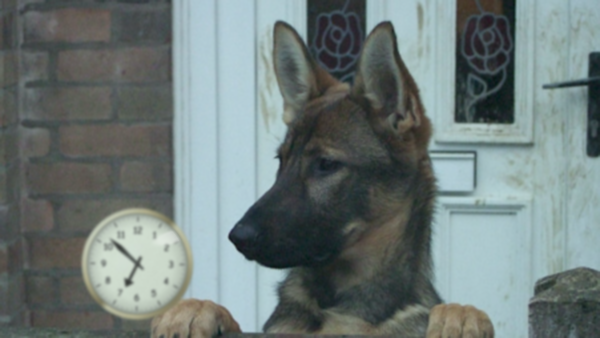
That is h=6 m=52
